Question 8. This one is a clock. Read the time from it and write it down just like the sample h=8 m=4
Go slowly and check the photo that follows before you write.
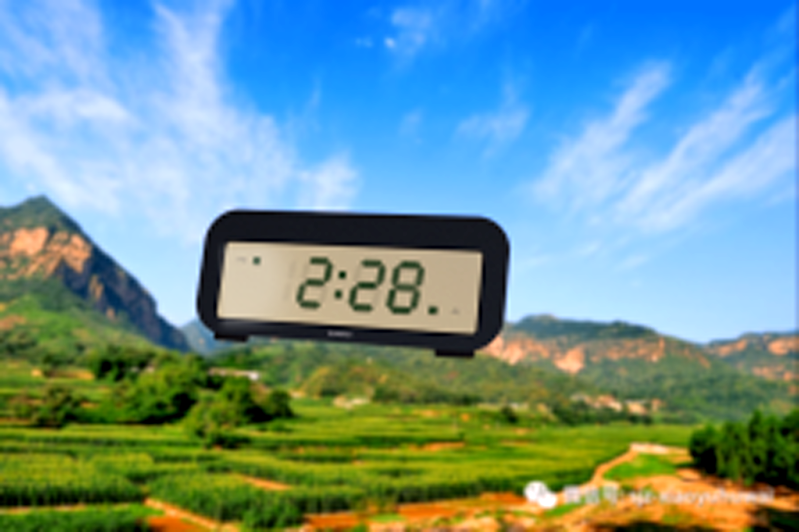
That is h=2 m=28
